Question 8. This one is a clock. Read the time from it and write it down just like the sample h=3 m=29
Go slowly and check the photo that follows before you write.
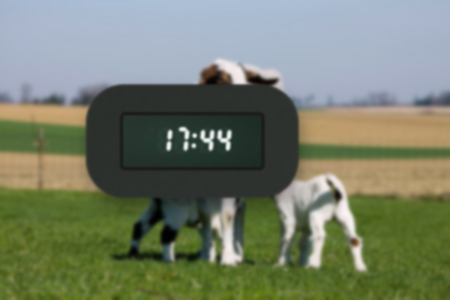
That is h=17 m=44
